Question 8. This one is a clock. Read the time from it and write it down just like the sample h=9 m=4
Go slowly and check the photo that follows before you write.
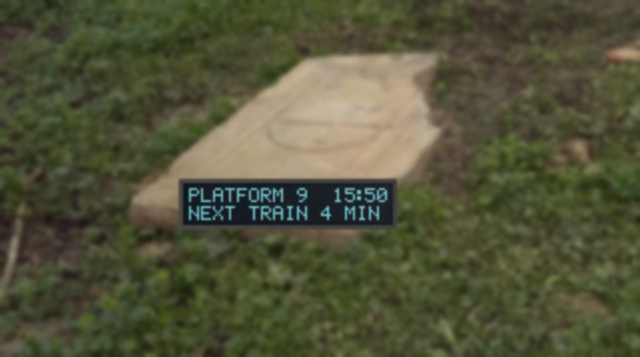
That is h=15 m=50
